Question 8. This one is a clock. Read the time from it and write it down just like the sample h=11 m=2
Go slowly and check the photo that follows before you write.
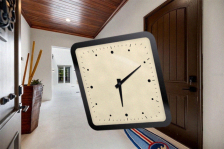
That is h=6 m=10
